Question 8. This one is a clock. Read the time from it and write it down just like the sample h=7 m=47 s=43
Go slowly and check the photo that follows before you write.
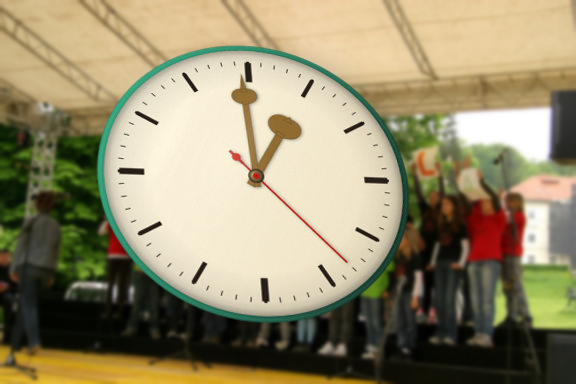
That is h=12 m=59 s=23
